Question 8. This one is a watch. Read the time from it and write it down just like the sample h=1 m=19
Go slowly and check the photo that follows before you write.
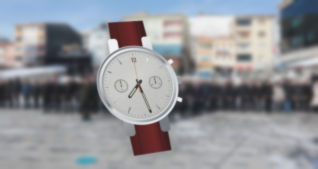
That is h=7 m=28
